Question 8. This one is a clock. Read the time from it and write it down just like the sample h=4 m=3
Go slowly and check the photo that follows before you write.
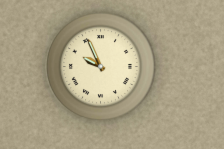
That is h=9 m=56
